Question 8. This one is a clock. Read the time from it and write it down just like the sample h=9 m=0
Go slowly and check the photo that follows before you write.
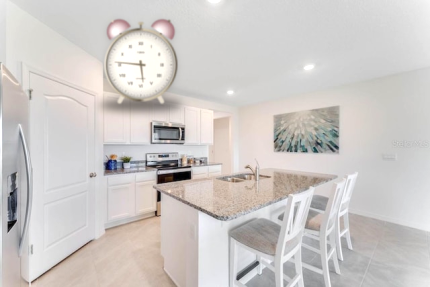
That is h=5 m=46
